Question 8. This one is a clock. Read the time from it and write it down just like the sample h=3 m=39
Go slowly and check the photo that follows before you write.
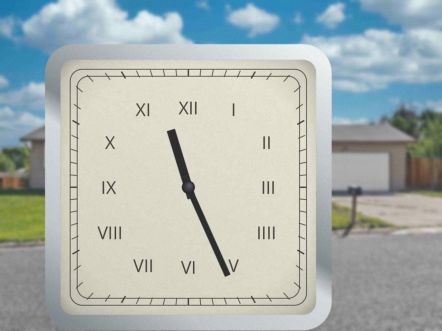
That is h=11 m=26
